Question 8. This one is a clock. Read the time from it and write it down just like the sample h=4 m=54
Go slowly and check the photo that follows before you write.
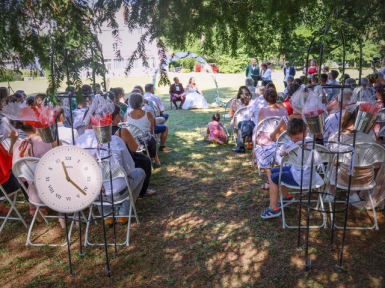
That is h=11 m=22
